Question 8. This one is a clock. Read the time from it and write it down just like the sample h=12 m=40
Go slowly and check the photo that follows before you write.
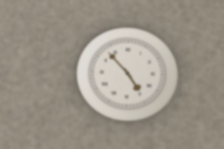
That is h=4 m=53
